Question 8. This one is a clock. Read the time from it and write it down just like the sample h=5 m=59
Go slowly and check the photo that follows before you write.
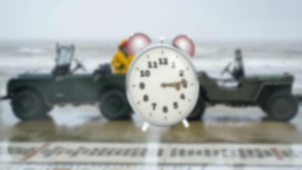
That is h=3 m=14
